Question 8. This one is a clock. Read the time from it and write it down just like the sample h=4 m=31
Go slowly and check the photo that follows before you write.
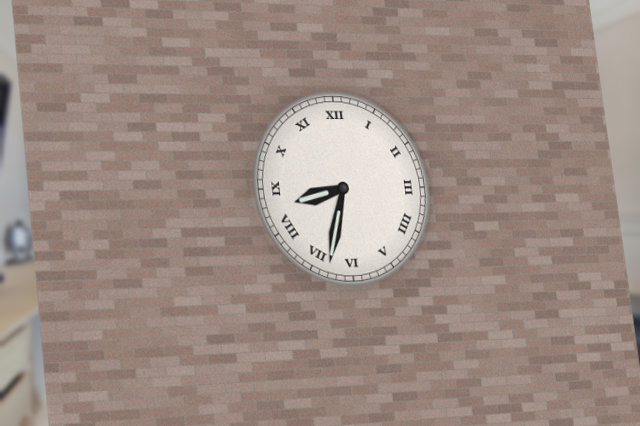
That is h=8 m=33
